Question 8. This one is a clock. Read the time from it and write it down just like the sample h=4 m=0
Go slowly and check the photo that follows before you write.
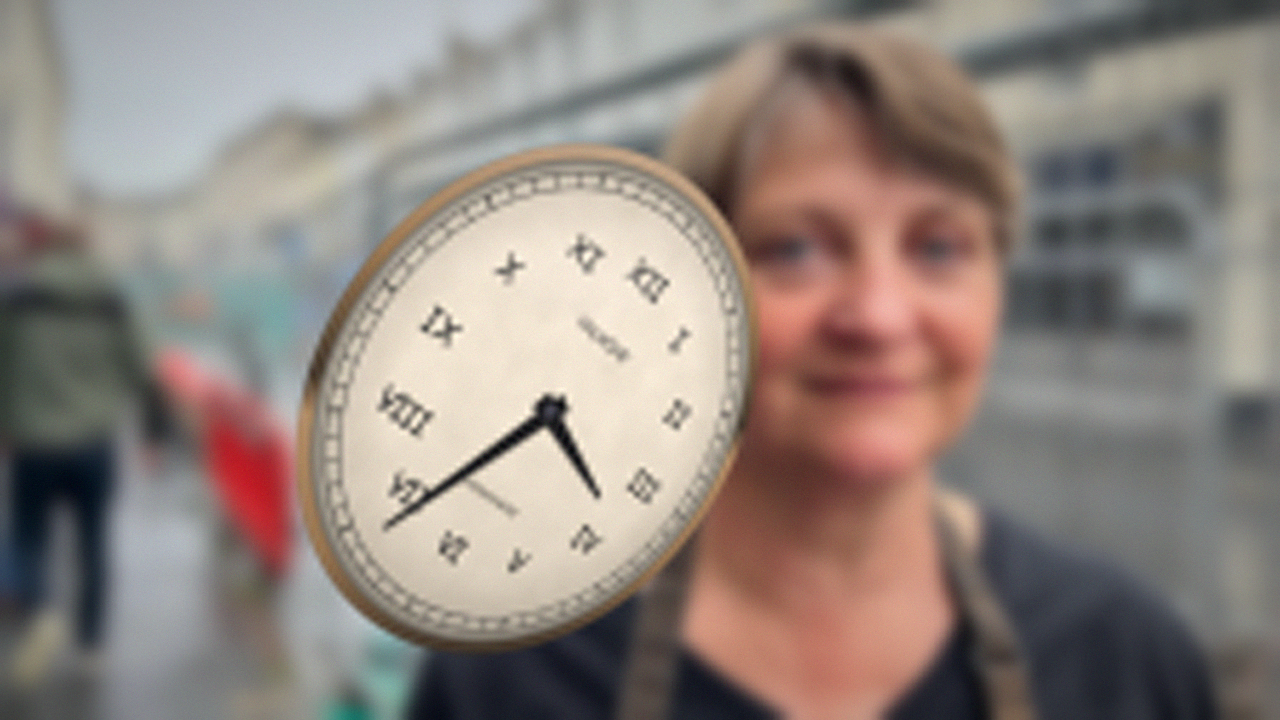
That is h=3 m=34
